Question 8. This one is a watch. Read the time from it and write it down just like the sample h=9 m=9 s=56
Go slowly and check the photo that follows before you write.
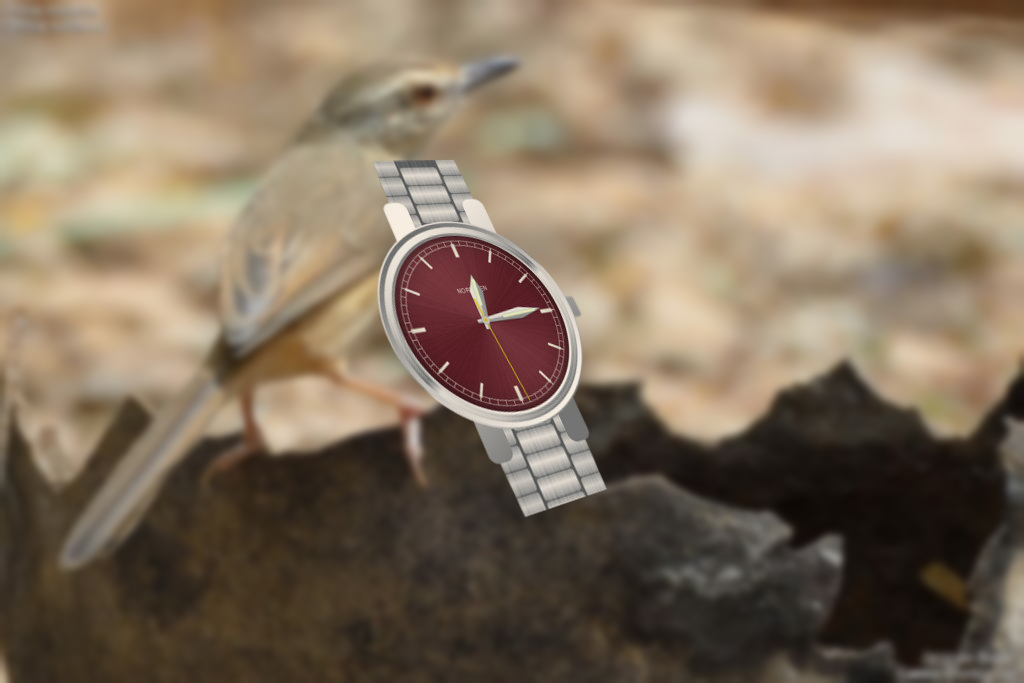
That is h=12 m=14 s=29
